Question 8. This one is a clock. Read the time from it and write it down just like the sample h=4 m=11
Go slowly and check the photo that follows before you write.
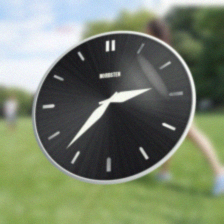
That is h=2 m=37
